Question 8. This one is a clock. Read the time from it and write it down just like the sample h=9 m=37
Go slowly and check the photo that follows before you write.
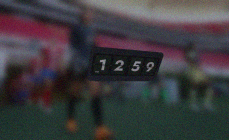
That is h=12 m=59
